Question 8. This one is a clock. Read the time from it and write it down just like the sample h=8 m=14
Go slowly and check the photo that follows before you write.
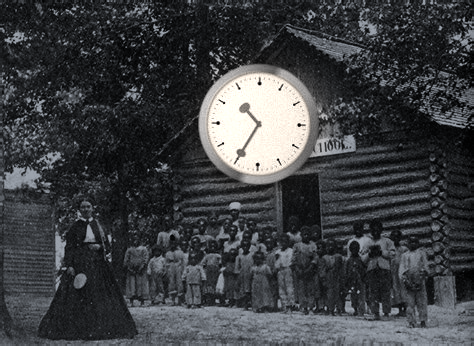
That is h=10 m=35
